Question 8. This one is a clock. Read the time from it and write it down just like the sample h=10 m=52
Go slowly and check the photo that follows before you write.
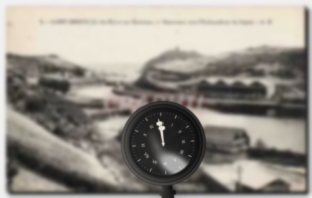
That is h=11 m=59
